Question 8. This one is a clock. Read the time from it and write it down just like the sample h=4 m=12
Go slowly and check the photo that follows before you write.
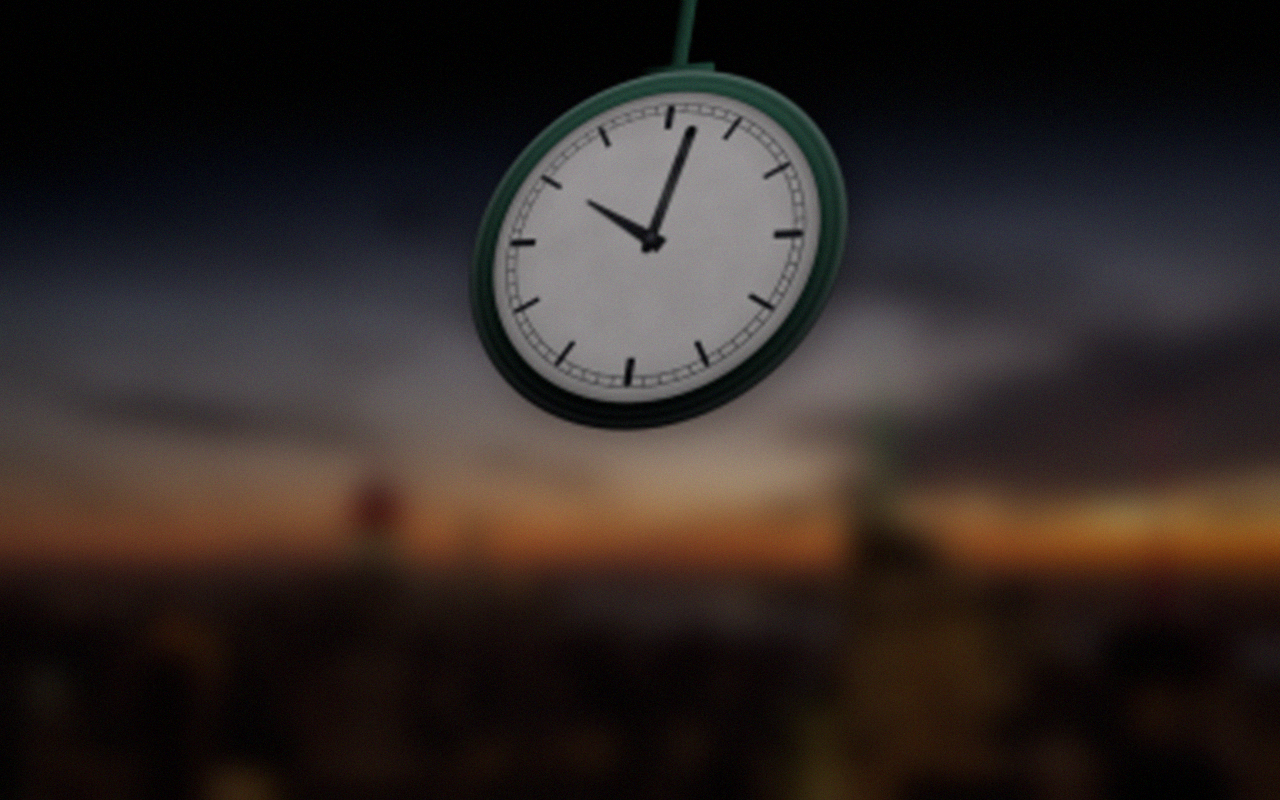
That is h=10 m=2
